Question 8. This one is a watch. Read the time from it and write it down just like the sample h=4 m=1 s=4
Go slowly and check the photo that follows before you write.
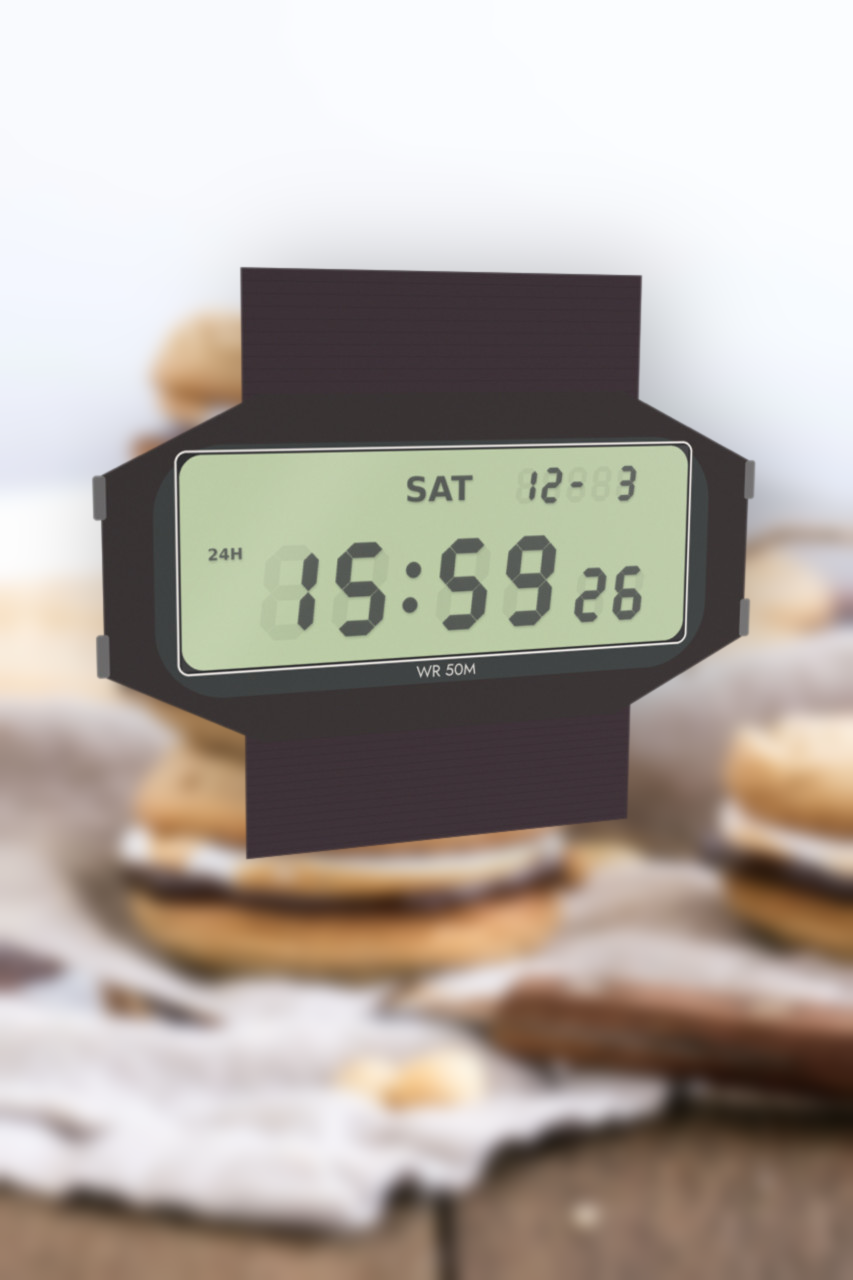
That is h=15 m=59 s=26
